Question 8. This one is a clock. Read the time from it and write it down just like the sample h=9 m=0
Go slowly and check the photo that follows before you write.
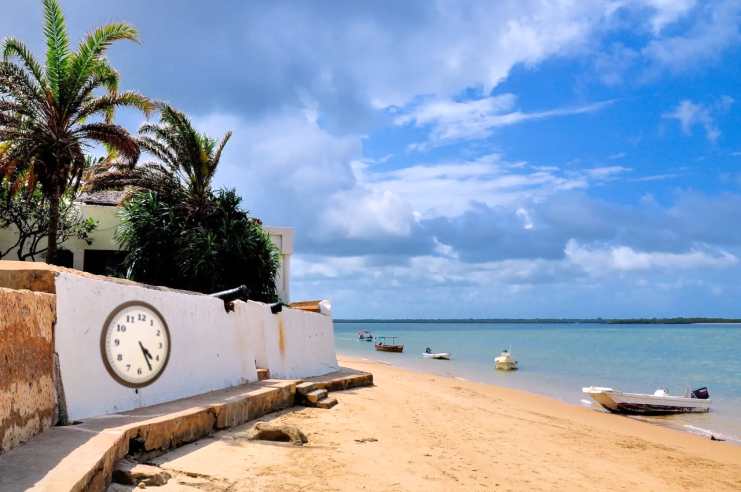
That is h=4 m=25
